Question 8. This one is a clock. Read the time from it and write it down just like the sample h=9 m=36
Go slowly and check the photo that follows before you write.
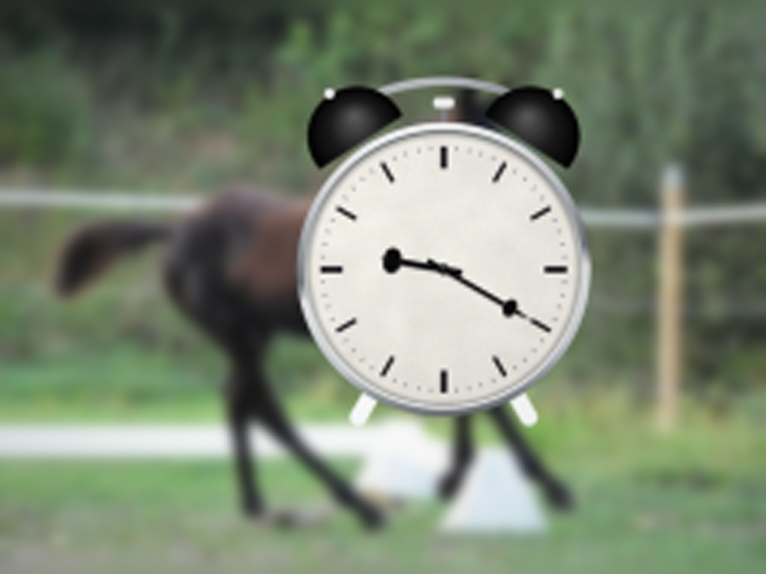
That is h=9 m=20
